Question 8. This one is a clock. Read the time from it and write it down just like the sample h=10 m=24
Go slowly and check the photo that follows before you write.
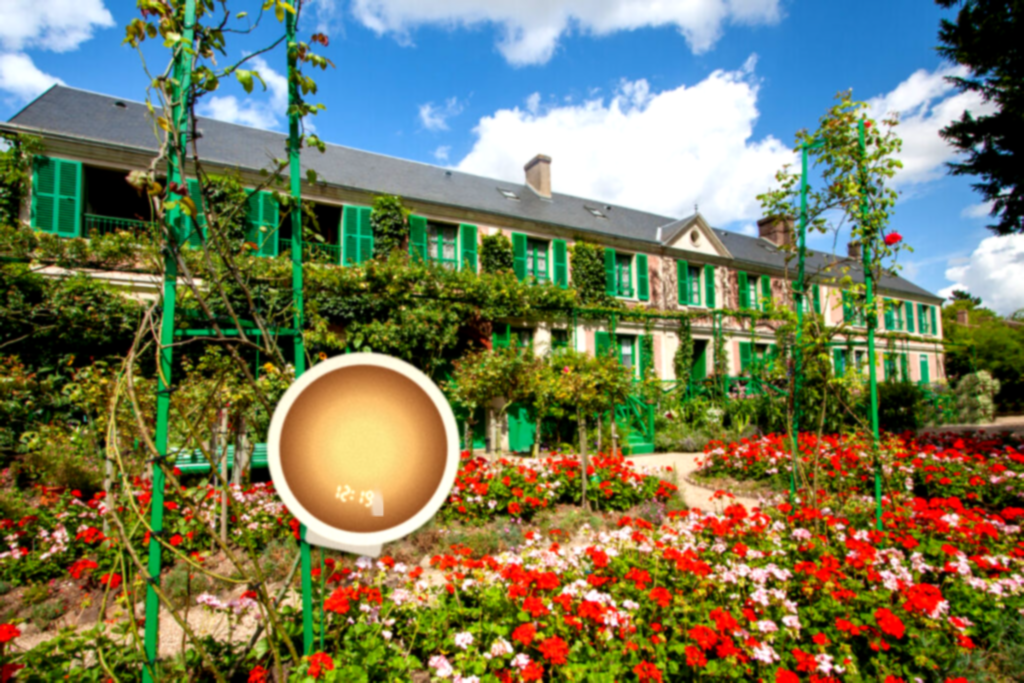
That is h=12 m=19
